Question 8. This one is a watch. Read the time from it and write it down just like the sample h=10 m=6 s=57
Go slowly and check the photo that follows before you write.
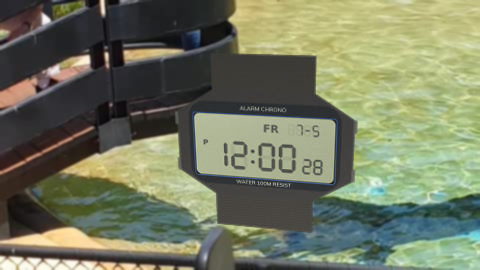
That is h=12 m=0 s=28
